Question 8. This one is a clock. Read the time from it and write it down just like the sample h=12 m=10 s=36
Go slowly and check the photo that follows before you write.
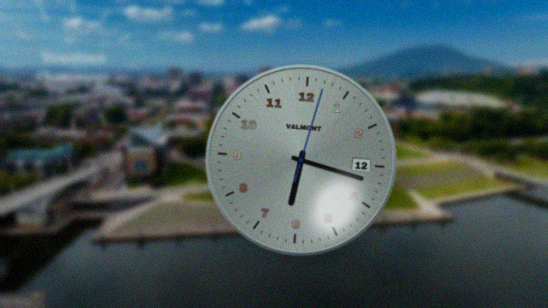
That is h=6 m=17 s=2
